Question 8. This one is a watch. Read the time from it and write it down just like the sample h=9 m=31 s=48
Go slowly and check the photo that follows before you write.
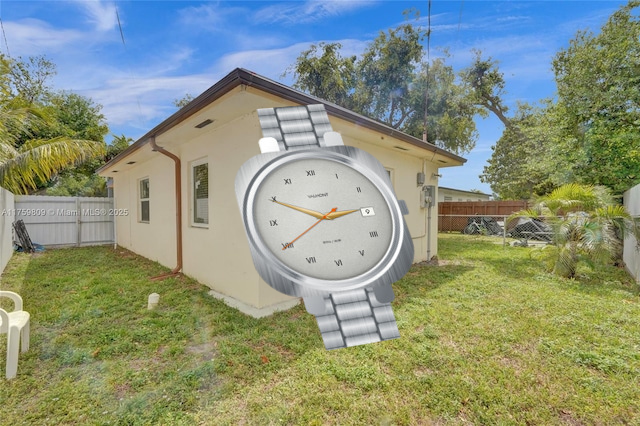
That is h=2 m=49 s=40
